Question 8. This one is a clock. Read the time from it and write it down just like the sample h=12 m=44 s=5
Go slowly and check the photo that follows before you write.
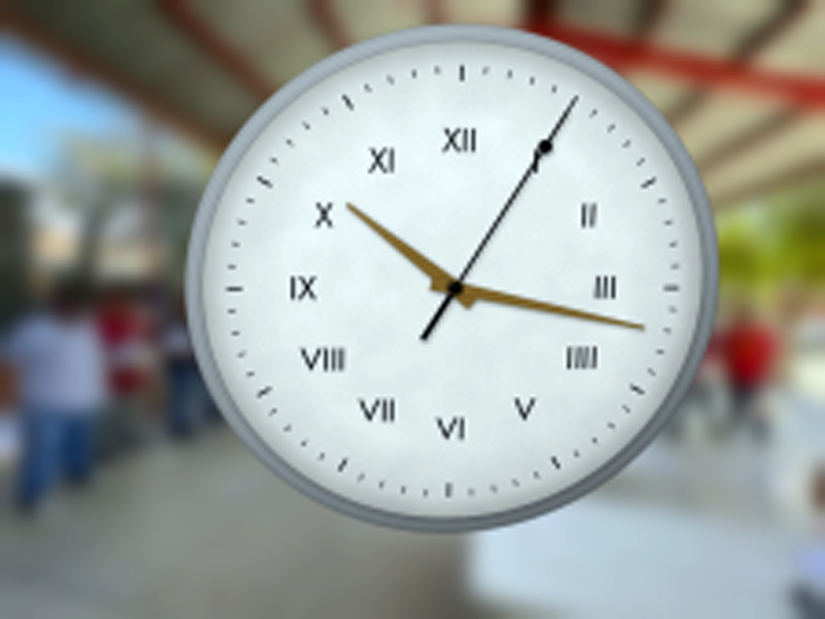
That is h=10 m=17 s=5
